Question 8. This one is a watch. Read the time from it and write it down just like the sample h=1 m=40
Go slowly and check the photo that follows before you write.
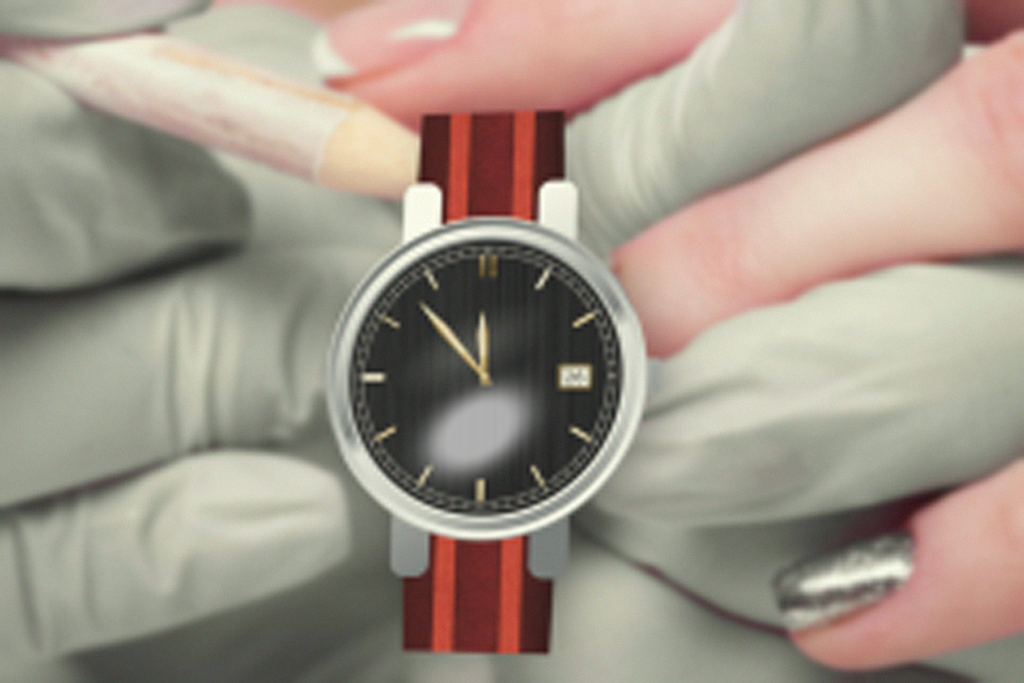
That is h=11 m=53
